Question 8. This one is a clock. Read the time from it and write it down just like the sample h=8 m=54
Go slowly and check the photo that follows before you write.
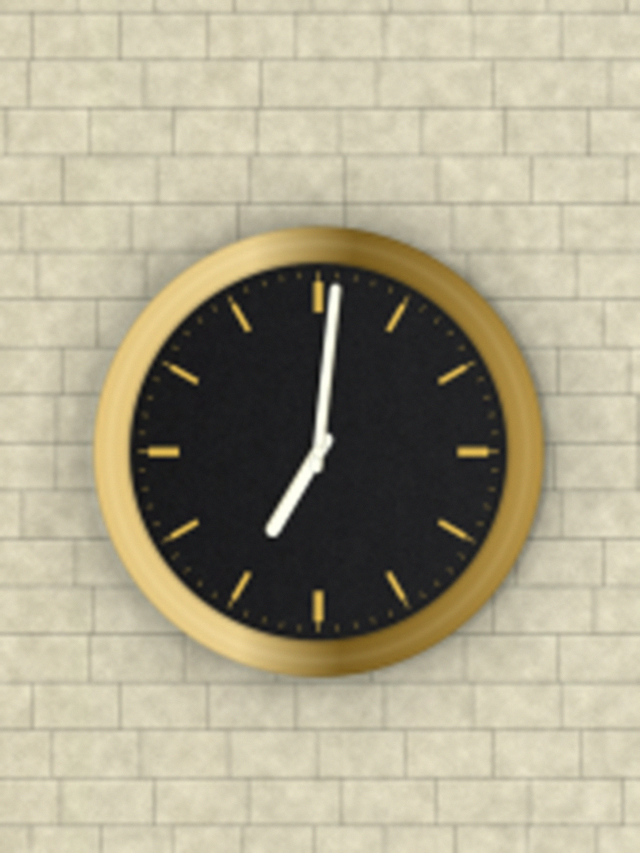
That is h=7 m=1
